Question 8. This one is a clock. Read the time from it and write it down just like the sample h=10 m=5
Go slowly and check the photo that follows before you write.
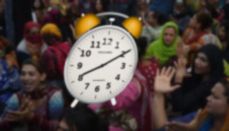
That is h=8 m=10
